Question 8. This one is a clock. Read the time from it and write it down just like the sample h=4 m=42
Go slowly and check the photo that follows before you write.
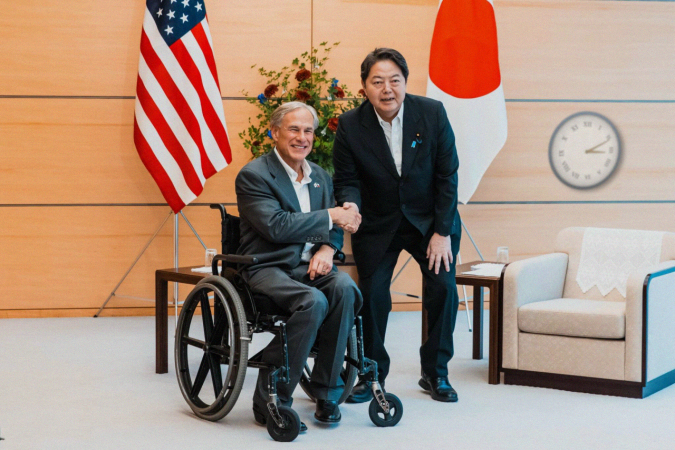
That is h=3 m=11
